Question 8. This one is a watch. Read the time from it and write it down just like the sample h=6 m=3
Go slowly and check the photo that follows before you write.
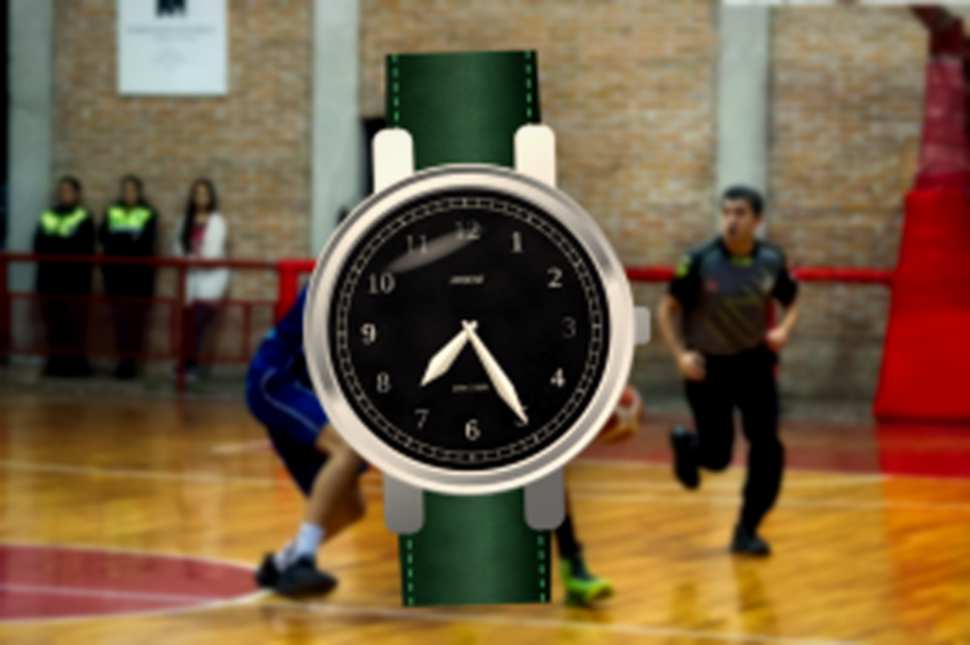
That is h=7 m=25
